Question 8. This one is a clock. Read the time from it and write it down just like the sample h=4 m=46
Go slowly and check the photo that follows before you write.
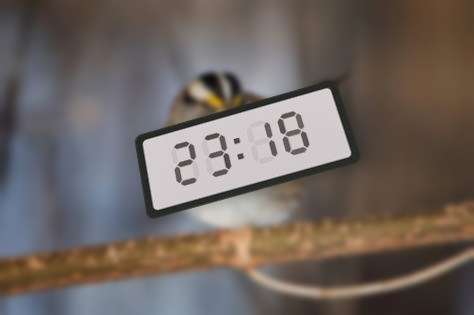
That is h=23 m=18
